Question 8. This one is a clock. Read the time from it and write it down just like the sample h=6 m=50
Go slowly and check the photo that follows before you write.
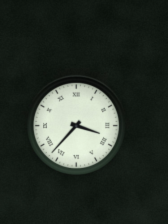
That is h=3 m=37
